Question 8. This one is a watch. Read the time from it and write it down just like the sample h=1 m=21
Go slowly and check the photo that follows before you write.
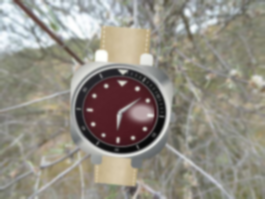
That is h=6 m=8
